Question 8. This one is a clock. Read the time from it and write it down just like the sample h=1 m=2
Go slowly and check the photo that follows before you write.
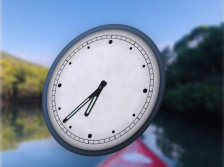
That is h=6 m=37
